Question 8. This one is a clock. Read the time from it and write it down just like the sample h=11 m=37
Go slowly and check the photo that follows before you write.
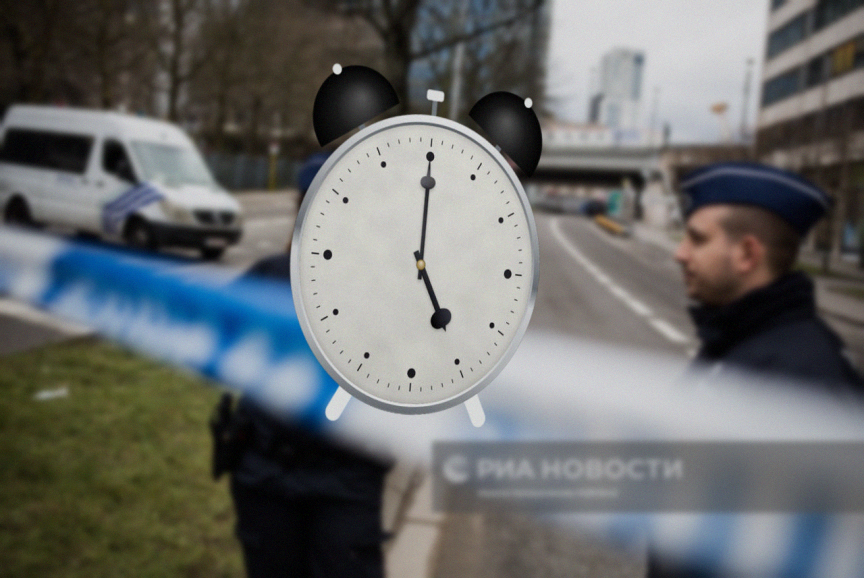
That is h=5 m=0
